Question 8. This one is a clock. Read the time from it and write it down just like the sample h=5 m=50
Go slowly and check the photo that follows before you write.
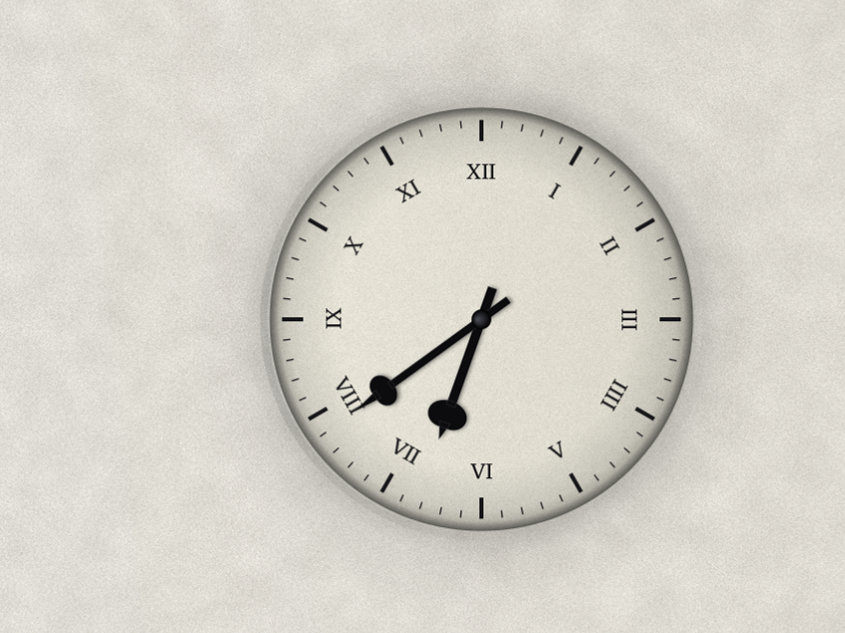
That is h=6 m=39
